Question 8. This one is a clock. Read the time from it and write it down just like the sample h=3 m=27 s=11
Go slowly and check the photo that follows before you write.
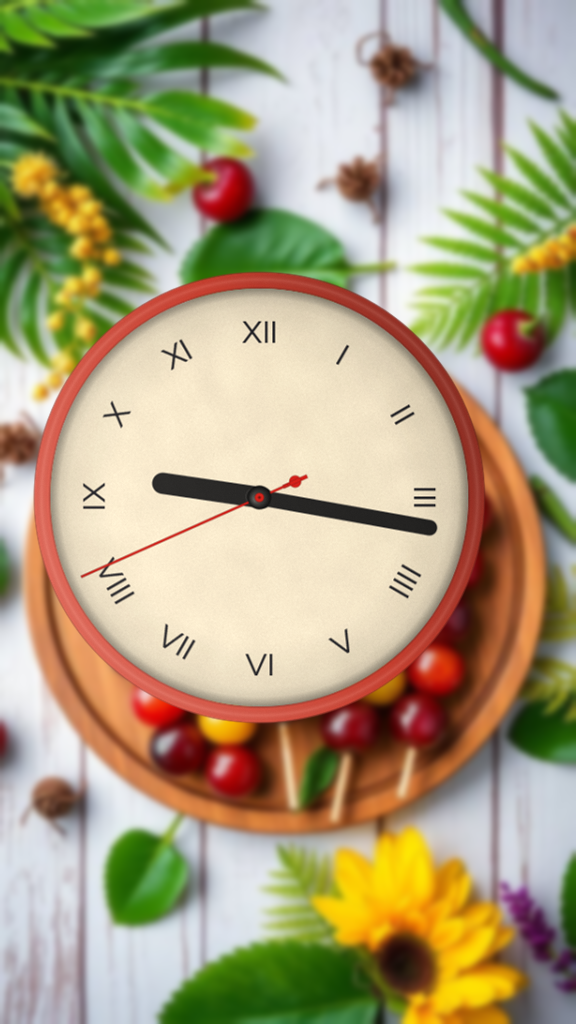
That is h=9 m=16 s=41
